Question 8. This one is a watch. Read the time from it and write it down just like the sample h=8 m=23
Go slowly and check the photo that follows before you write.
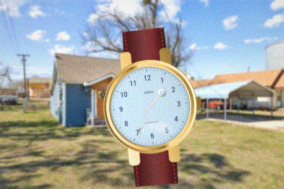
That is h=1 m=34
